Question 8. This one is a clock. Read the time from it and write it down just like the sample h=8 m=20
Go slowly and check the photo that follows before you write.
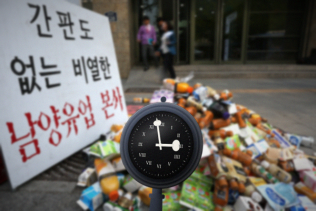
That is h=2 m=58
